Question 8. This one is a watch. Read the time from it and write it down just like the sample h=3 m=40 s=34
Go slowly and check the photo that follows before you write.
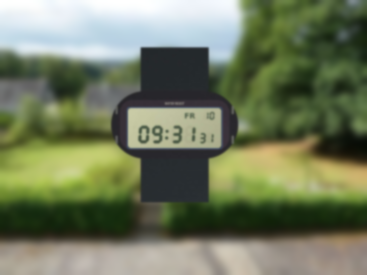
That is h=9 m=31 s=31
